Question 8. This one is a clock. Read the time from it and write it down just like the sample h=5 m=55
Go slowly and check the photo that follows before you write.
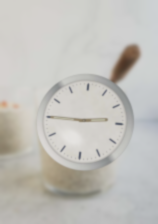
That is h=2 m=45
